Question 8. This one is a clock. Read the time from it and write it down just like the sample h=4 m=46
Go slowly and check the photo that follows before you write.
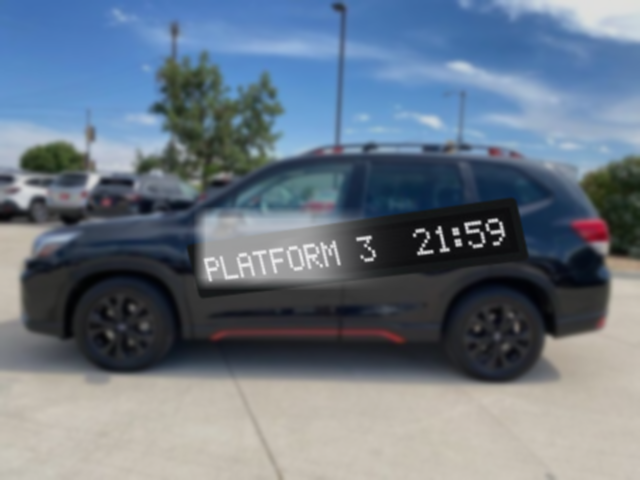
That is h=21 m=59
